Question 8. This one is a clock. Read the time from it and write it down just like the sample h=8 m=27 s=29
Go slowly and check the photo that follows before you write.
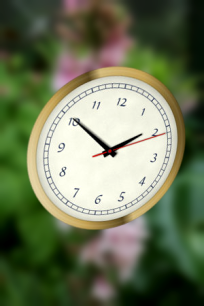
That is h=1 m=50 s=11
